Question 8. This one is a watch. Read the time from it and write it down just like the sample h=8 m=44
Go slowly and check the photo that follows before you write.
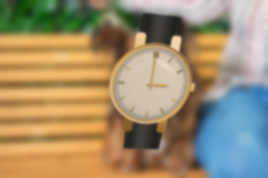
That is h=3 m=0
